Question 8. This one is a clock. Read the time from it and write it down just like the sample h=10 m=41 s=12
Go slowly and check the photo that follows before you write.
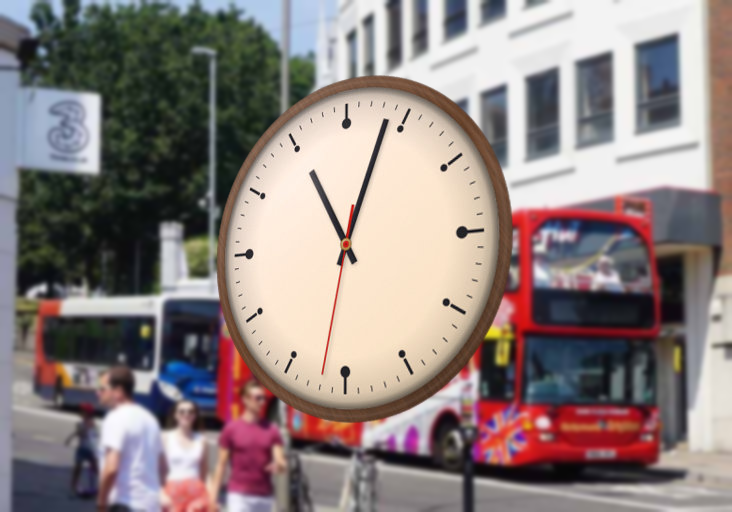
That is h=11 m=3 s=32
